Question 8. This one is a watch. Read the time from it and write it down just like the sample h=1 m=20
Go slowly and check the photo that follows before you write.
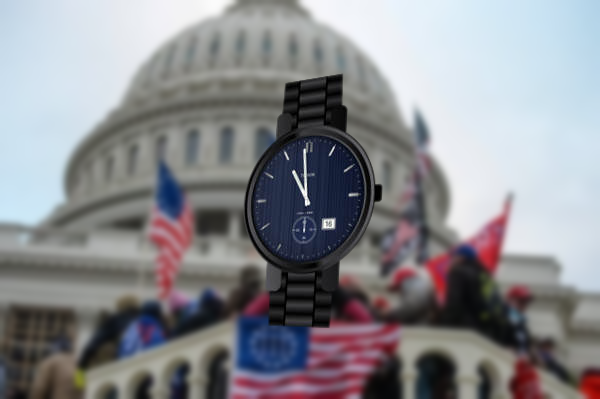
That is h=10 m=59
